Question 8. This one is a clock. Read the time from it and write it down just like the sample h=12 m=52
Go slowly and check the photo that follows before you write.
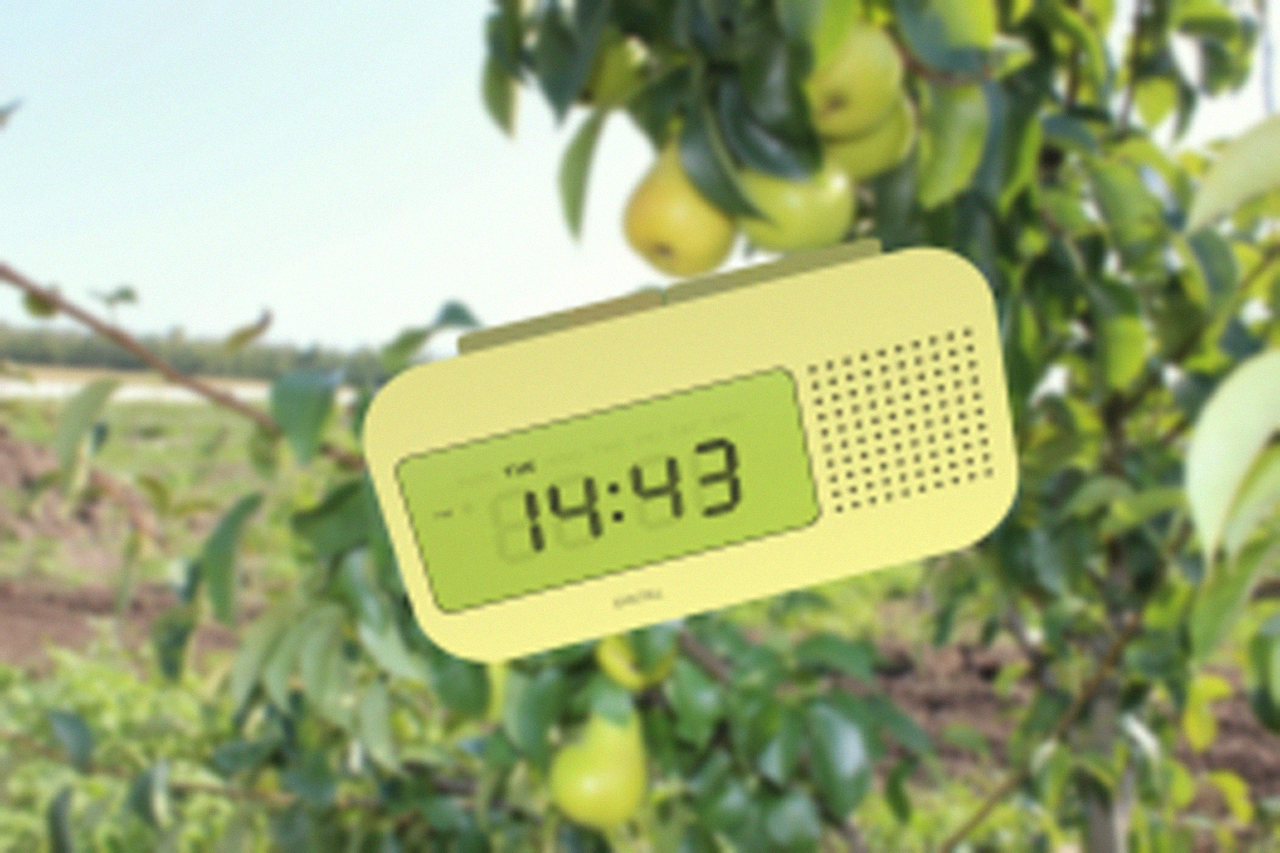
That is h=14 m=43
